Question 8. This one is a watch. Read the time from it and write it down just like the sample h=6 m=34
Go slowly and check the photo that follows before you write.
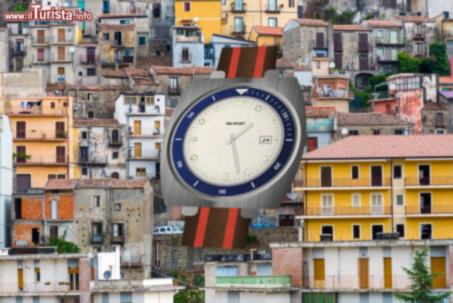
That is h=1 m=27
